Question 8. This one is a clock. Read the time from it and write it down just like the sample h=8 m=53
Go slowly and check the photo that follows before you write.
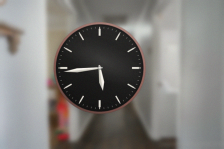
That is h=5 m=44
